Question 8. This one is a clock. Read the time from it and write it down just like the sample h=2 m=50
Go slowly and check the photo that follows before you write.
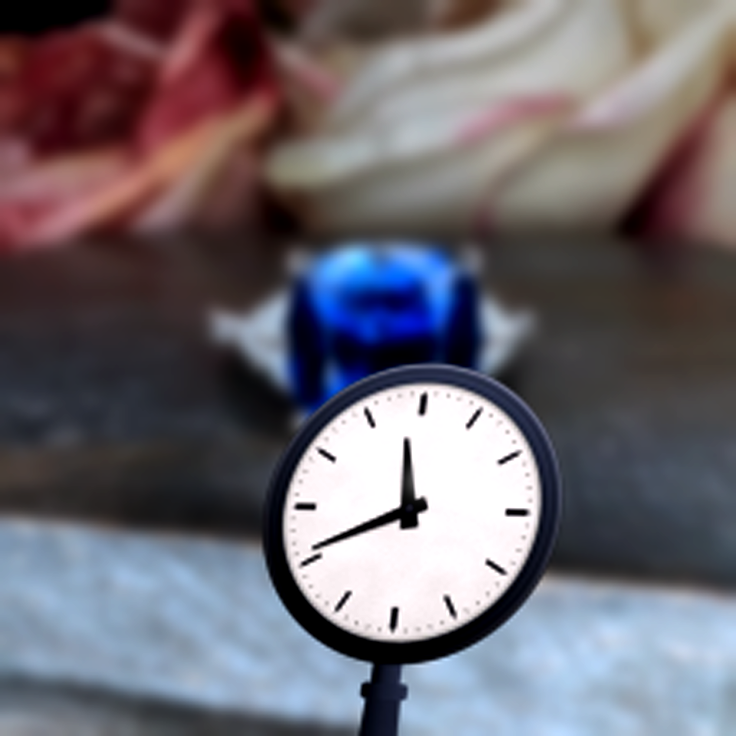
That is h=11 m=41
